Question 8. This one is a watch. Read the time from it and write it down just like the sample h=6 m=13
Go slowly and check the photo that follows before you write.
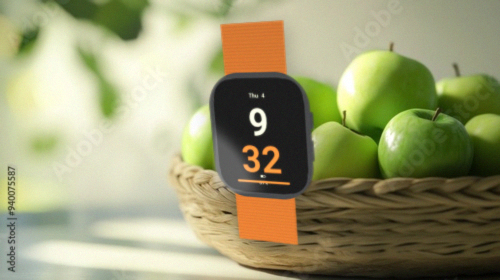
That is h=9 m=32
